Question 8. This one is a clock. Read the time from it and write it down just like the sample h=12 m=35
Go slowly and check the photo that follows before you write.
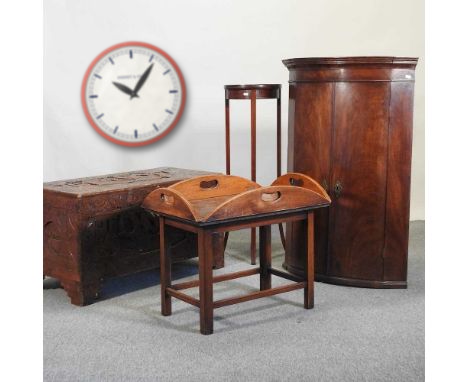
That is h=10 m=6
